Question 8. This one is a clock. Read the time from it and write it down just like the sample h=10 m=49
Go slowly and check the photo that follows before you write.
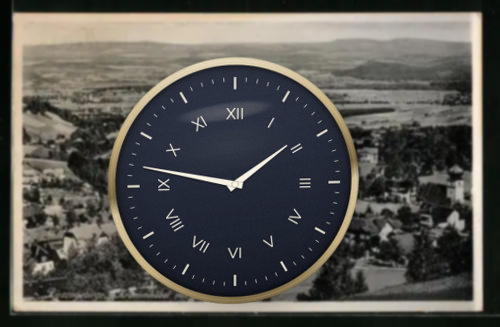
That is h=1 m=47
